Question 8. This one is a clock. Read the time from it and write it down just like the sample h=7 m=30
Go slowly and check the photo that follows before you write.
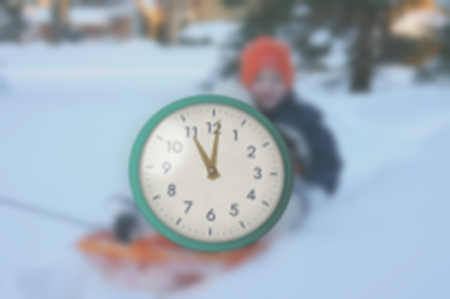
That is h=11 m=1
